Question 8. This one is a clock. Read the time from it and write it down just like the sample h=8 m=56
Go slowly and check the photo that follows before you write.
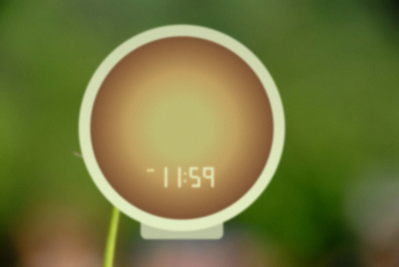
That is h=11 m=59
